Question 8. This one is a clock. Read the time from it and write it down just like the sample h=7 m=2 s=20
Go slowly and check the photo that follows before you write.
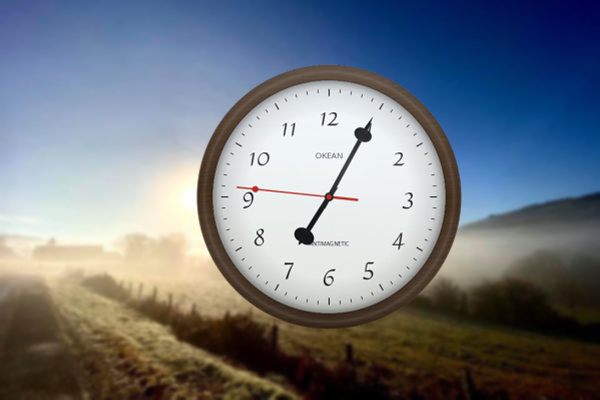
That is h=7 m=4 s=46
